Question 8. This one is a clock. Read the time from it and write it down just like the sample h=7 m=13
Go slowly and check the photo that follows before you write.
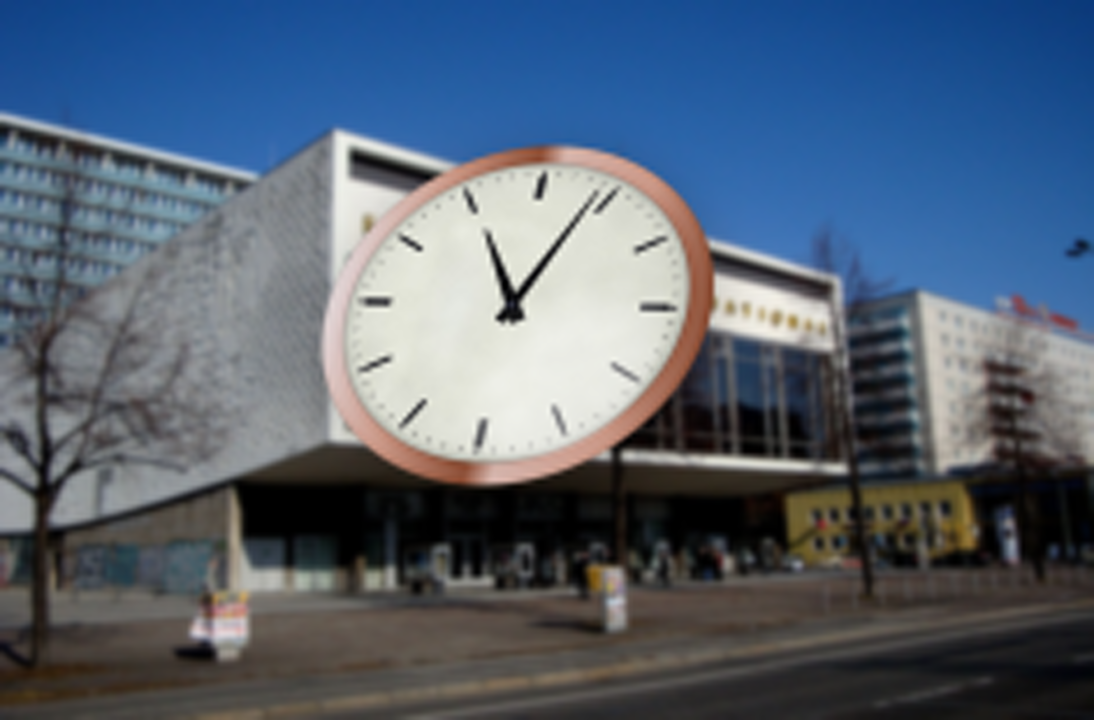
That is h=11 m=4
